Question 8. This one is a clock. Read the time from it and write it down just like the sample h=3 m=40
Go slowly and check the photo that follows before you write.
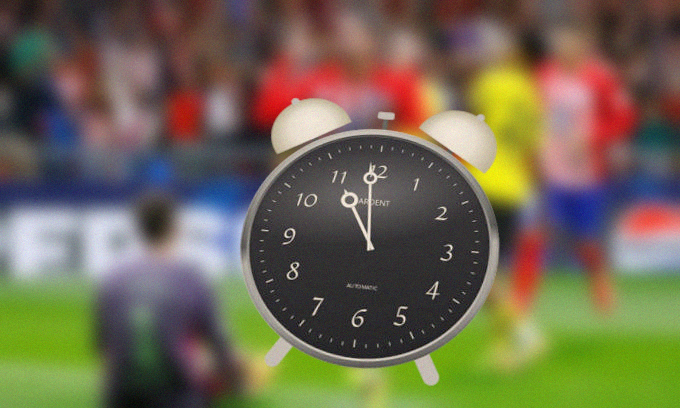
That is h=10 m=59
